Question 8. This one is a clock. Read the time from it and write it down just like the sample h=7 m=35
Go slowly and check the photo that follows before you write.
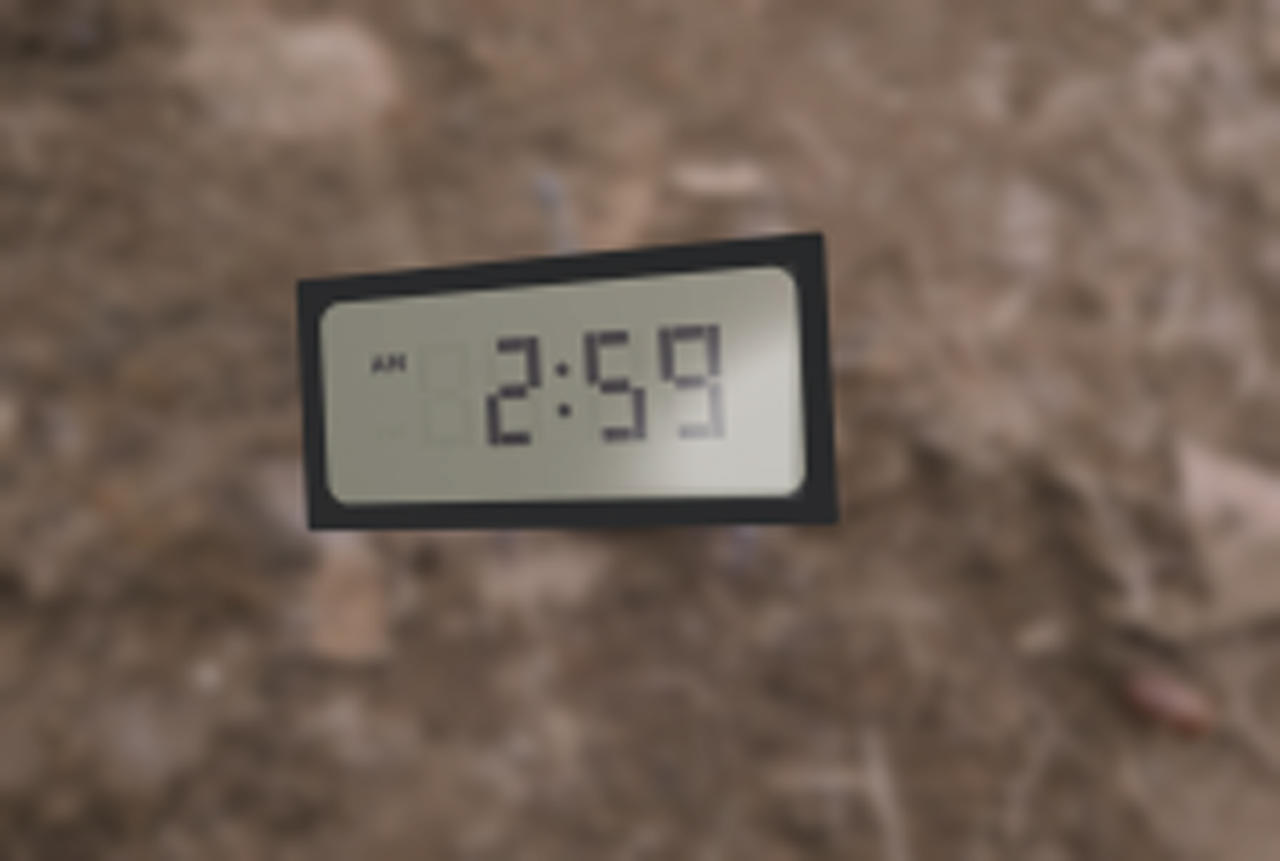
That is h=2 m=59
